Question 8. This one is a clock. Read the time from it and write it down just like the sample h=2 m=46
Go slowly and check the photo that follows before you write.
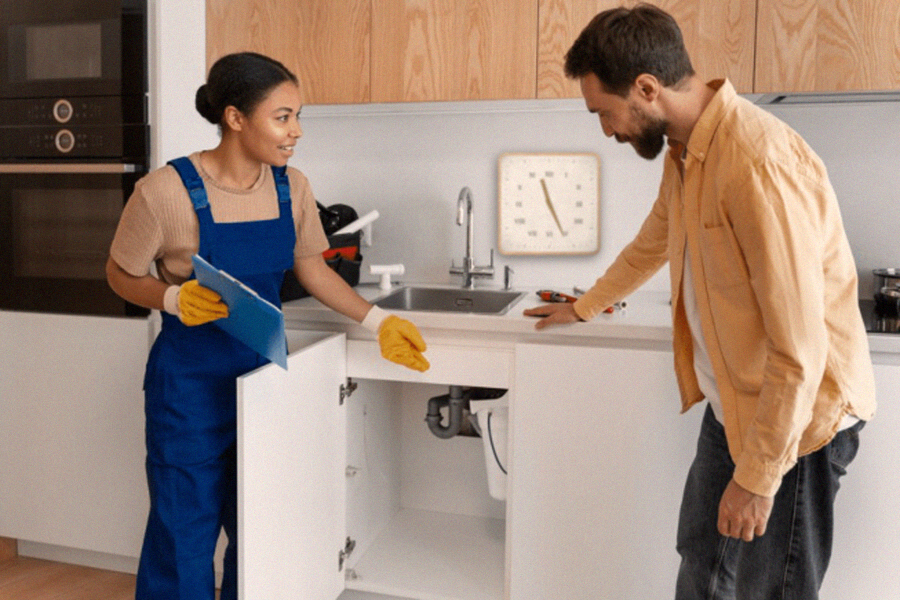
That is h=11 m=26
